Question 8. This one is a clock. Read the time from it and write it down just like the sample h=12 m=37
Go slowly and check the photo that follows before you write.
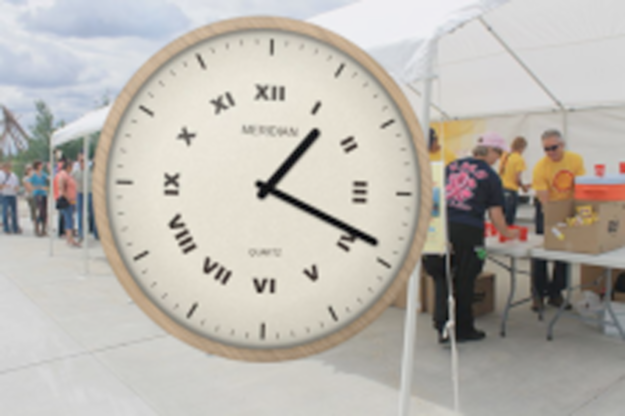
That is h=1 m=19
